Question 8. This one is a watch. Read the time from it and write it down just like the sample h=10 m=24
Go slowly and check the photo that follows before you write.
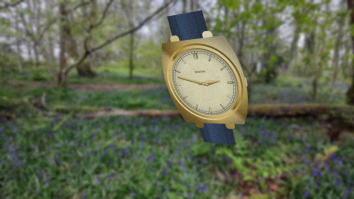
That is h=2 m=48
